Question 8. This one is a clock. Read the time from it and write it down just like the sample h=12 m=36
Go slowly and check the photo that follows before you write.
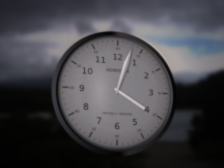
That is h=4 m=3
